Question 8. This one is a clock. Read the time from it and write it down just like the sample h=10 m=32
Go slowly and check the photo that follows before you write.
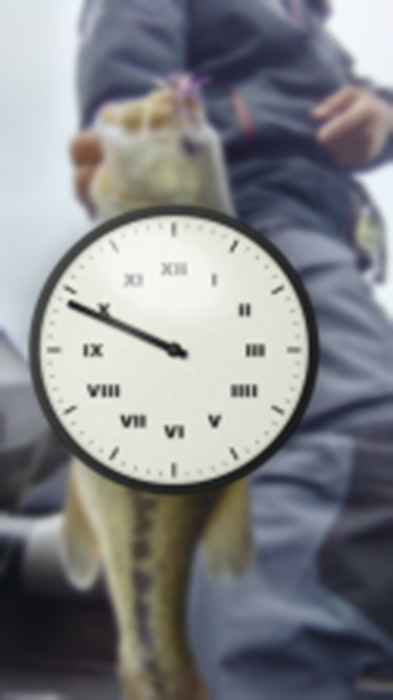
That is h=9 m=49
